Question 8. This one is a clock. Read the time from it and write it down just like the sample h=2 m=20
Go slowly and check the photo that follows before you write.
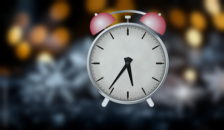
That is h=5 m=36
